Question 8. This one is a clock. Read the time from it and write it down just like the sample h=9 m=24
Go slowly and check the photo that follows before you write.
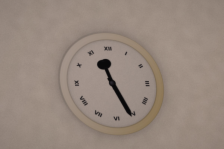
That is h=11 m=26
